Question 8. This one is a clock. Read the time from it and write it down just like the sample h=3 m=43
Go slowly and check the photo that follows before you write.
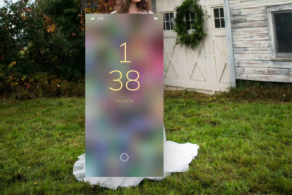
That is h=1 m=38
